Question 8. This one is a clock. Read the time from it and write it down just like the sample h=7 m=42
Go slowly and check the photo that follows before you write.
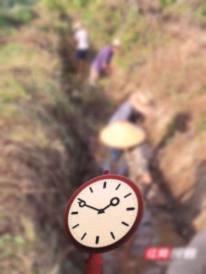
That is h=1 m=49
